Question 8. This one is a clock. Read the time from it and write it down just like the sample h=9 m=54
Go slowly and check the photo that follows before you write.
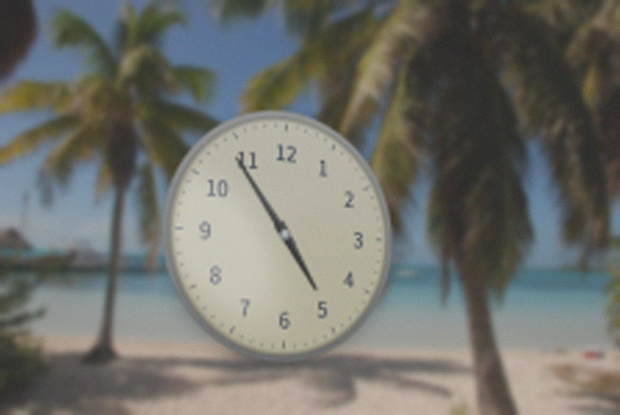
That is h=4 m=54
